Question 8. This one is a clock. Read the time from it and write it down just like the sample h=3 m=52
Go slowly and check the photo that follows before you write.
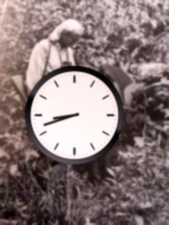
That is h=8 m=42
